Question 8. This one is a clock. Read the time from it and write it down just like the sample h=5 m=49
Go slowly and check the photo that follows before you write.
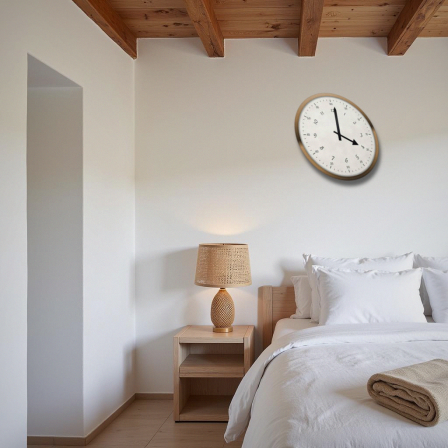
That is h=4 m=1
